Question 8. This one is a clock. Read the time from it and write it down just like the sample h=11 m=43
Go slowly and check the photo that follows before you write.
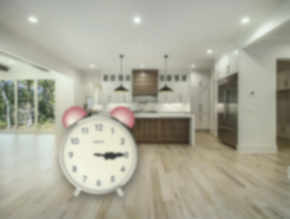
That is h=3 m=15
